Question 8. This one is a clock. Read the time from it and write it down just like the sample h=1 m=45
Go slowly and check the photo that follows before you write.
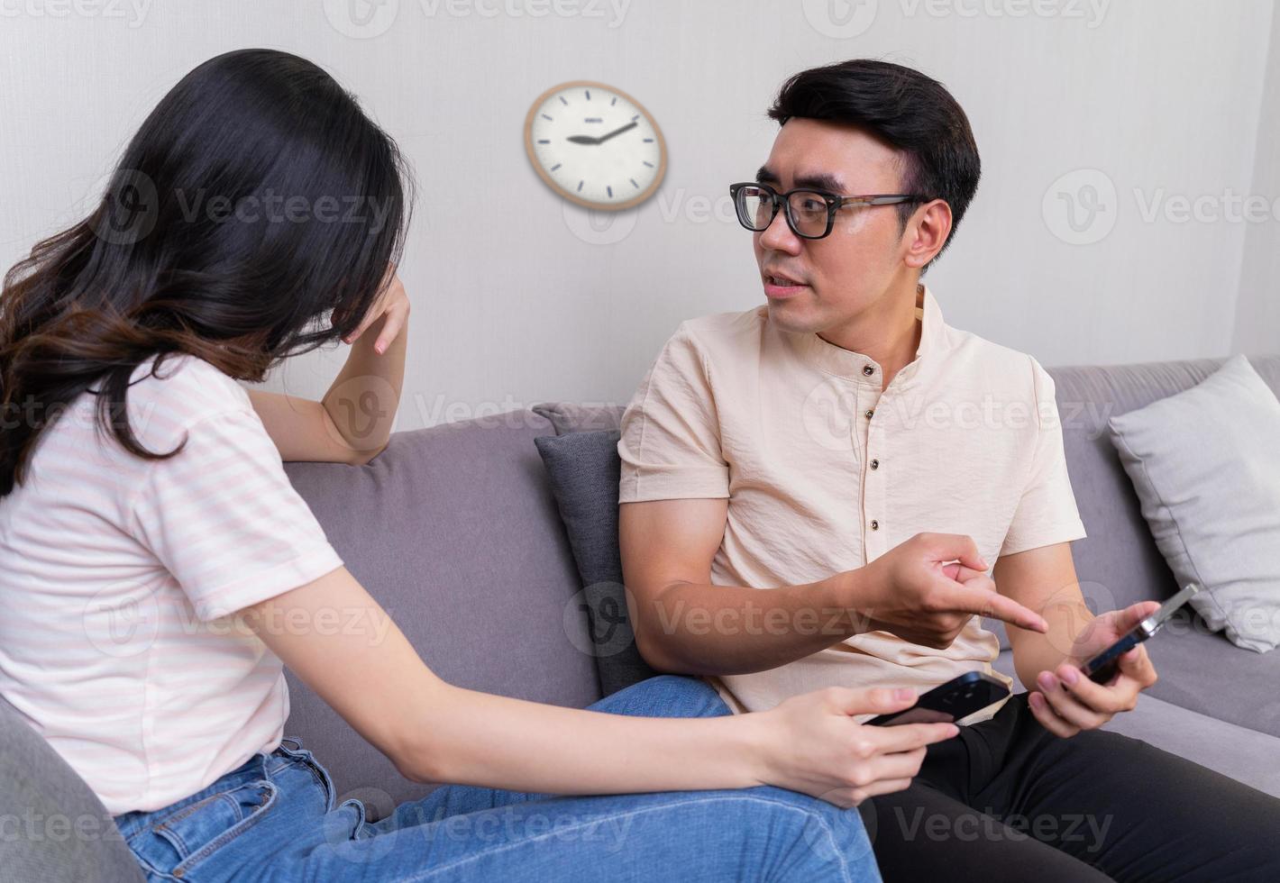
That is h=9 m=11
